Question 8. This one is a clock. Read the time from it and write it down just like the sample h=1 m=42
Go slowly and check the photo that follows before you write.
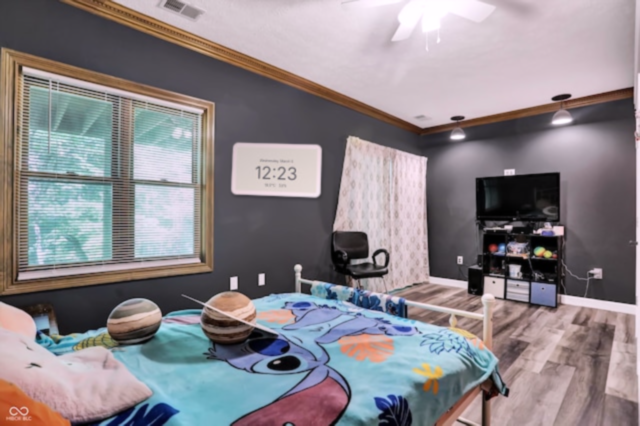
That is h=12 m=23
